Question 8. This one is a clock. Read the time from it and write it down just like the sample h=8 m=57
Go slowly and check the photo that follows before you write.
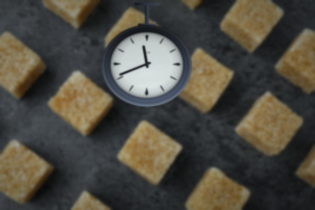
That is h=11 m=41
